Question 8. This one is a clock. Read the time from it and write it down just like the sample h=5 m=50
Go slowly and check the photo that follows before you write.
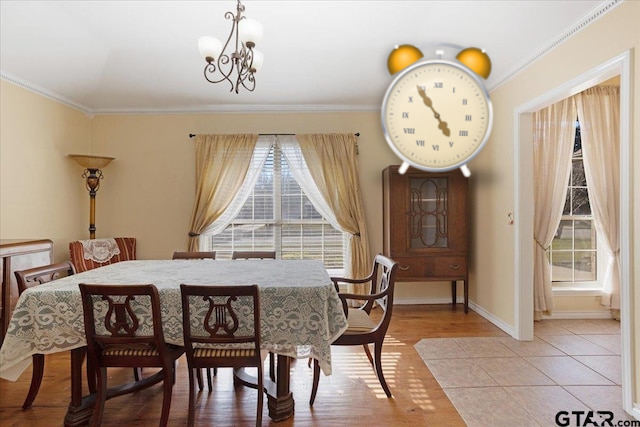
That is h=4 m=54
